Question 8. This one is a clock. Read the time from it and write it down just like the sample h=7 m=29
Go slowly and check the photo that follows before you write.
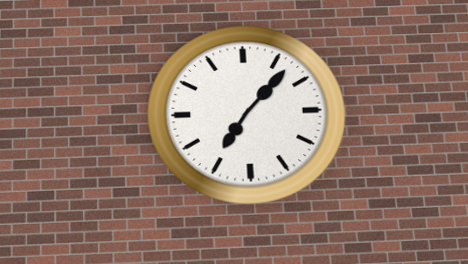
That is h=7 m=7
